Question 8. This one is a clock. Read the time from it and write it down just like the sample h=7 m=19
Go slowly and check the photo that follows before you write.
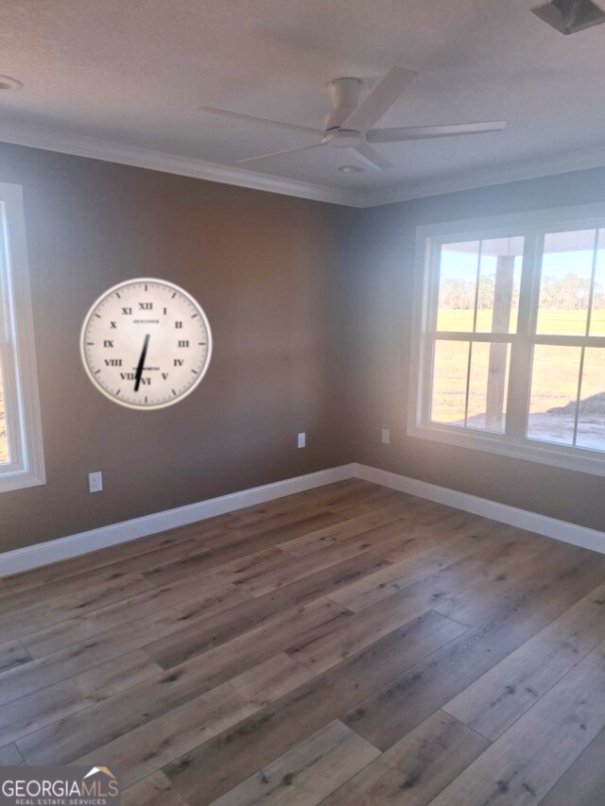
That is h=6 m=32
